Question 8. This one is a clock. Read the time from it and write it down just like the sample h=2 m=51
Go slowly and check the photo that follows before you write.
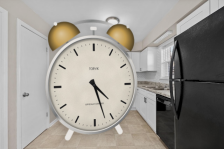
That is h=4 m=27
